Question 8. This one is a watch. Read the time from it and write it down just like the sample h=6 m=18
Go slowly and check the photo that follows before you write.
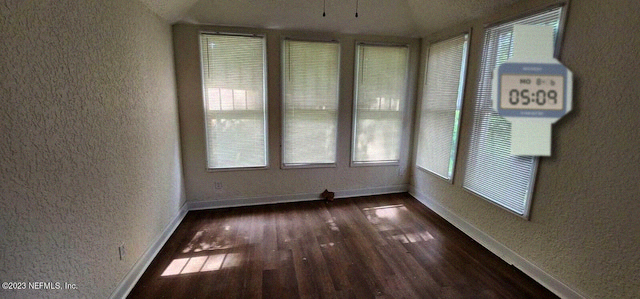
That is h=5 m=9
